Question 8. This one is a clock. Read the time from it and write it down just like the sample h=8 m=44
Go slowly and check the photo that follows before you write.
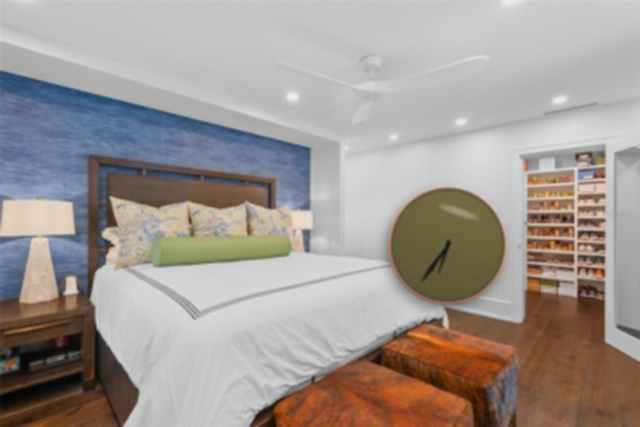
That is h=6 m=36
